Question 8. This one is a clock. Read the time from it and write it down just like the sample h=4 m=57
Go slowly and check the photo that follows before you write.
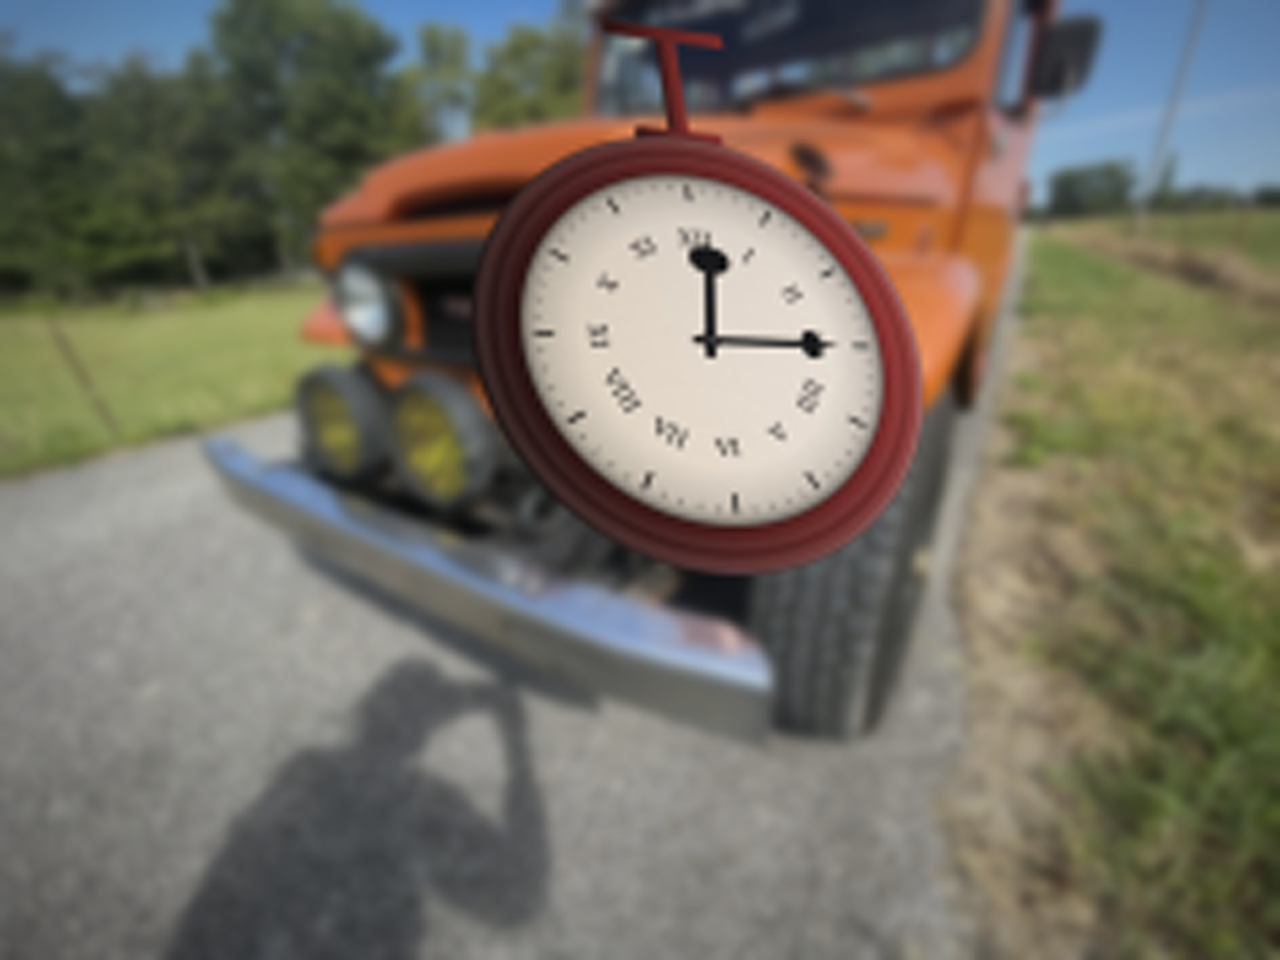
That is h=12 m=15
